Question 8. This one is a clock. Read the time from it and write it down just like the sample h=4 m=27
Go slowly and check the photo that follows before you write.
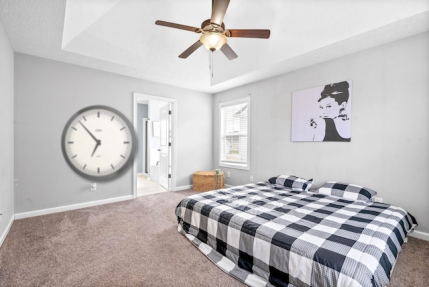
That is h=6 m=53
